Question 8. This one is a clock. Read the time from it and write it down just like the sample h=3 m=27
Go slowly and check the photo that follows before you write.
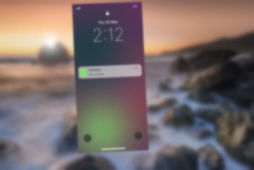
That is h=2 m=12
